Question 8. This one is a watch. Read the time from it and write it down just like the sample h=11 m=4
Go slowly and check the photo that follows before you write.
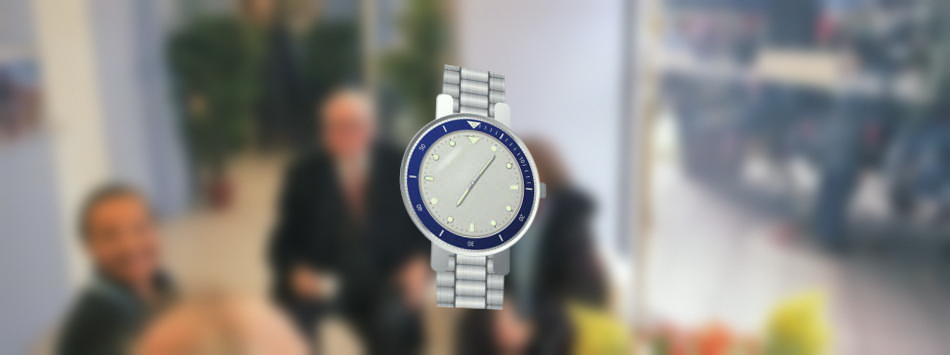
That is h=7 m=6
